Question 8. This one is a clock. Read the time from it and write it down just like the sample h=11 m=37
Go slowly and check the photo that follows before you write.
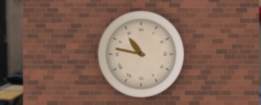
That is h=10 m=47
